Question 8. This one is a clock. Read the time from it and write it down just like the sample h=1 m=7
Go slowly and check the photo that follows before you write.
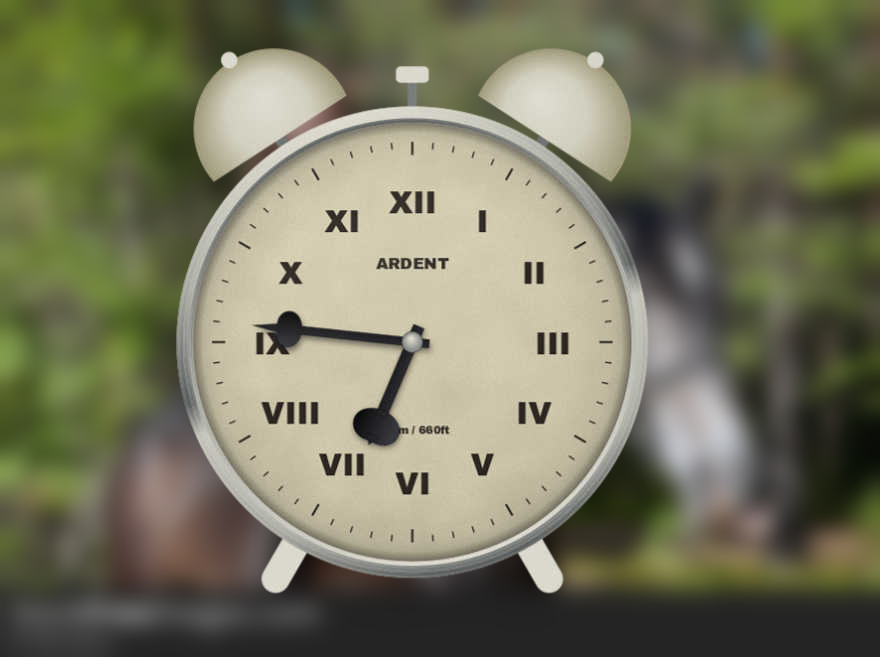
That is h=6 m=46
